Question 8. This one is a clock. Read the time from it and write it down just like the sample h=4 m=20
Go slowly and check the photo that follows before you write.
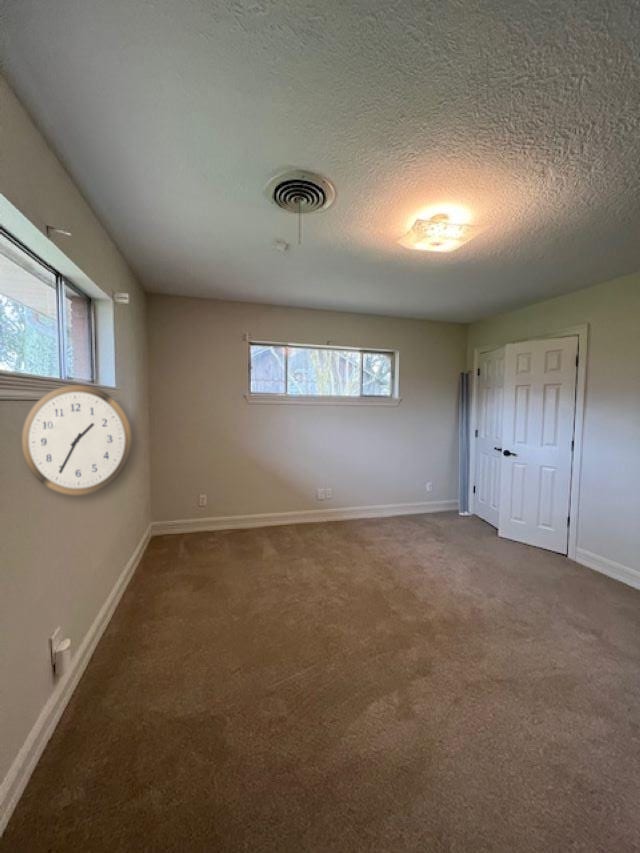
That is h=1 m=35
